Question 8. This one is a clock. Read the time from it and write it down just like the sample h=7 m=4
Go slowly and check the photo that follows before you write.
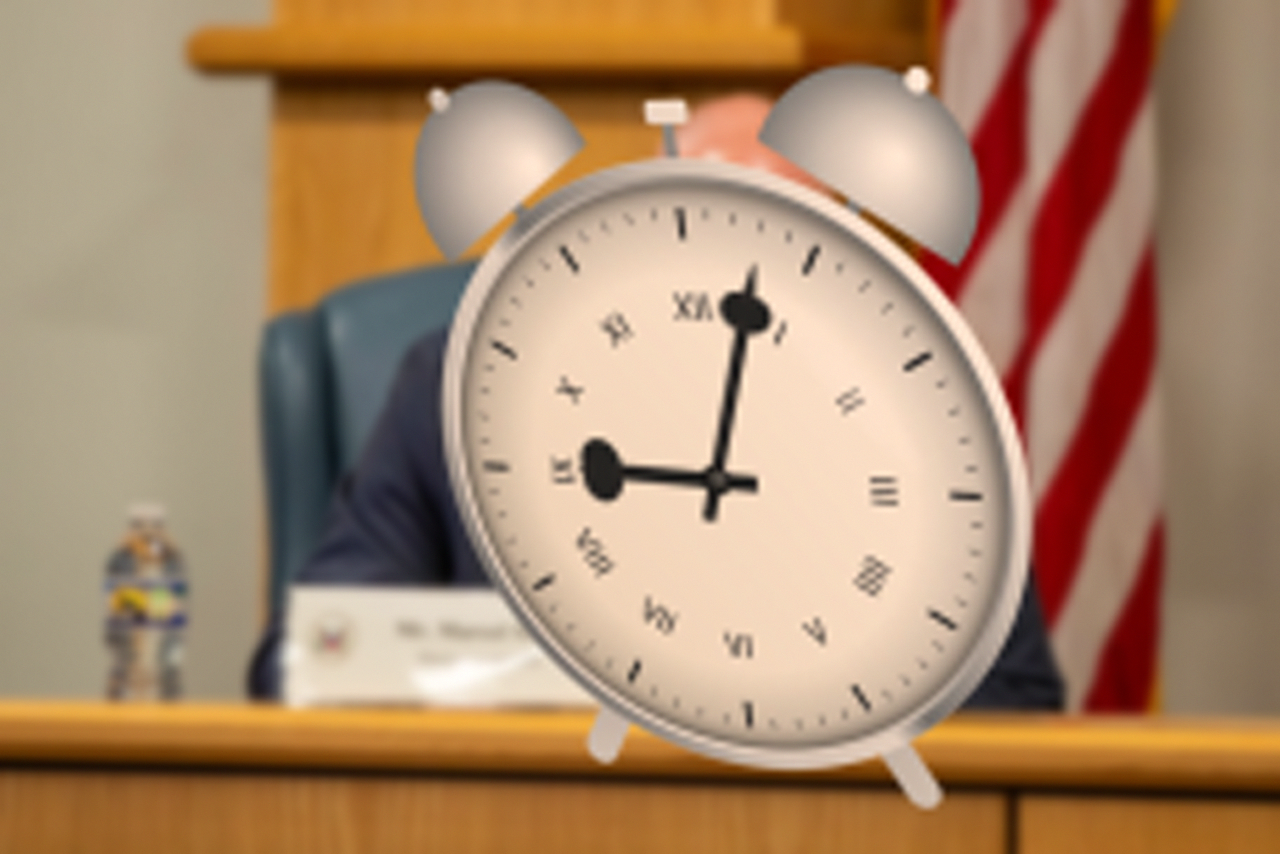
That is h=9 m=3
